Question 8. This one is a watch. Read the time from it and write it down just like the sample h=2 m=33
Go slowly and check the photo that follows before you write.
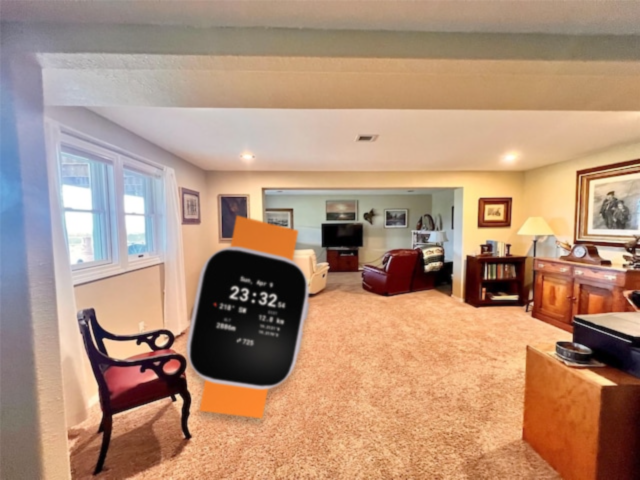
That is h=23 m=32
